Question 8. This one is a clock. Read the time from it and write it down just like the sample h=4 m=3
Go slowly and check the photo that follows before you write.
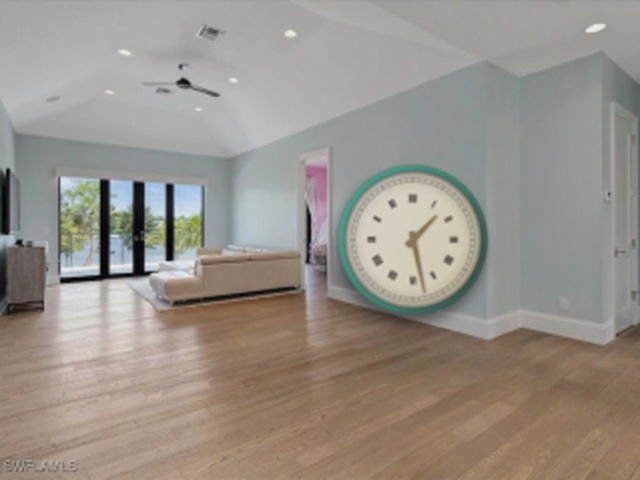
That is h=1 m=28
